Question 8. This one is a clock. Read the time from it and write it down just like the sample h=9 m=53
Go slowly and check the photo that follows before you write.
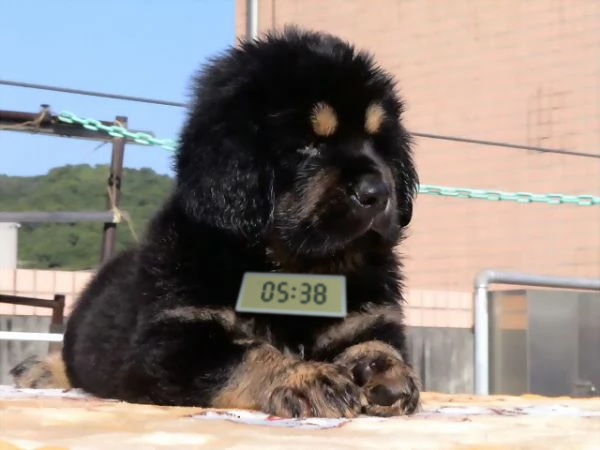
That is h=5 m=38
